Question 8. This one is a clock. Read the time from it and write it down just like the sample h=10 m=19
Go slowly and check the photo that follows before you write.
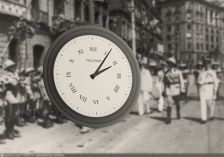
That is h=2 m=6
